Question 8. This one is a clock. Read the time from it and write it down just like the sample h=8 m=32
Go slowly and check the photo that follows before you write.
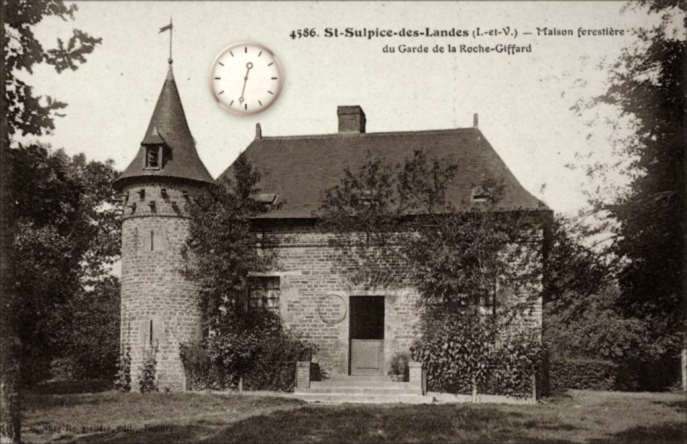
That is h=12 m=32
